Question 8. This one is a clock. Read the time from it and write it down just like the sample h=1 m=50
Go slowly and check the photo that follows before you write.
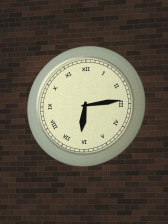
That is h=6 m=14
